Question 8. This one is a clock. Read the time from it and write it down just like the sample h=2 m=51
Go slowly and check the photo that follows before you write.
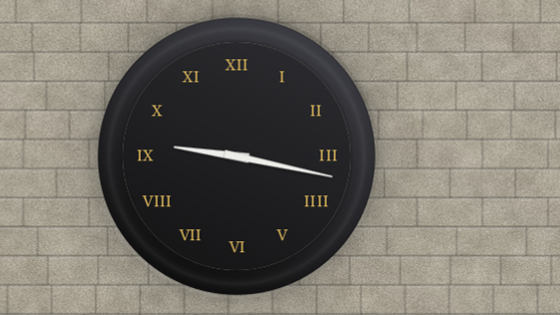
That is h=9 m=17
